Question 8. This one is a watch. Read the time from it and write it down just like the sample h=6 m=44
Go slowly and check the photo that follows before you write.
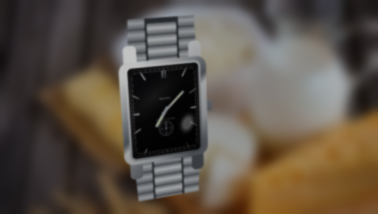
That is h=7 m=8
